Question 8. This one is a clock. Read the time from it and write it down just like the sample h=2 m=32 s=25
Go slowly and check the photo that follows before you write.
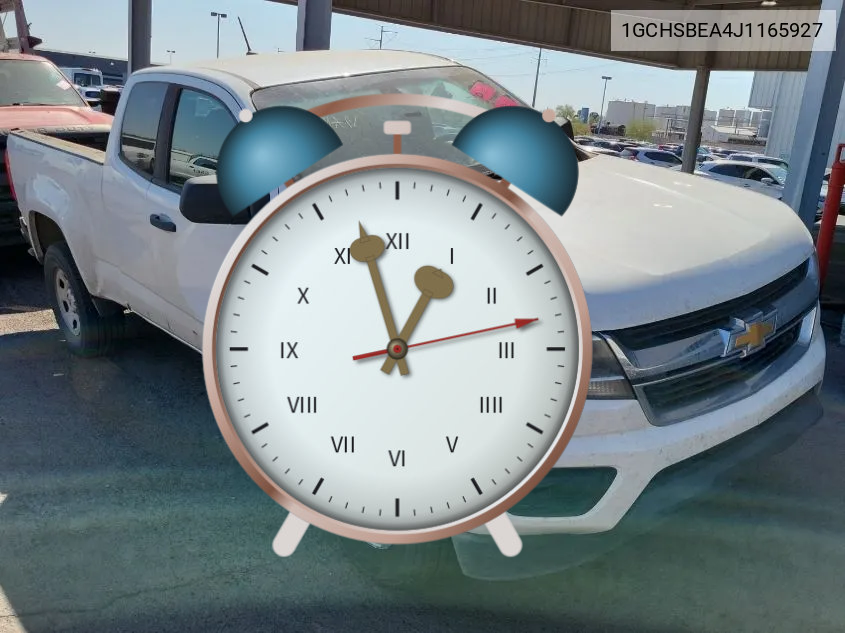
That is h=12 m=57 s=13
